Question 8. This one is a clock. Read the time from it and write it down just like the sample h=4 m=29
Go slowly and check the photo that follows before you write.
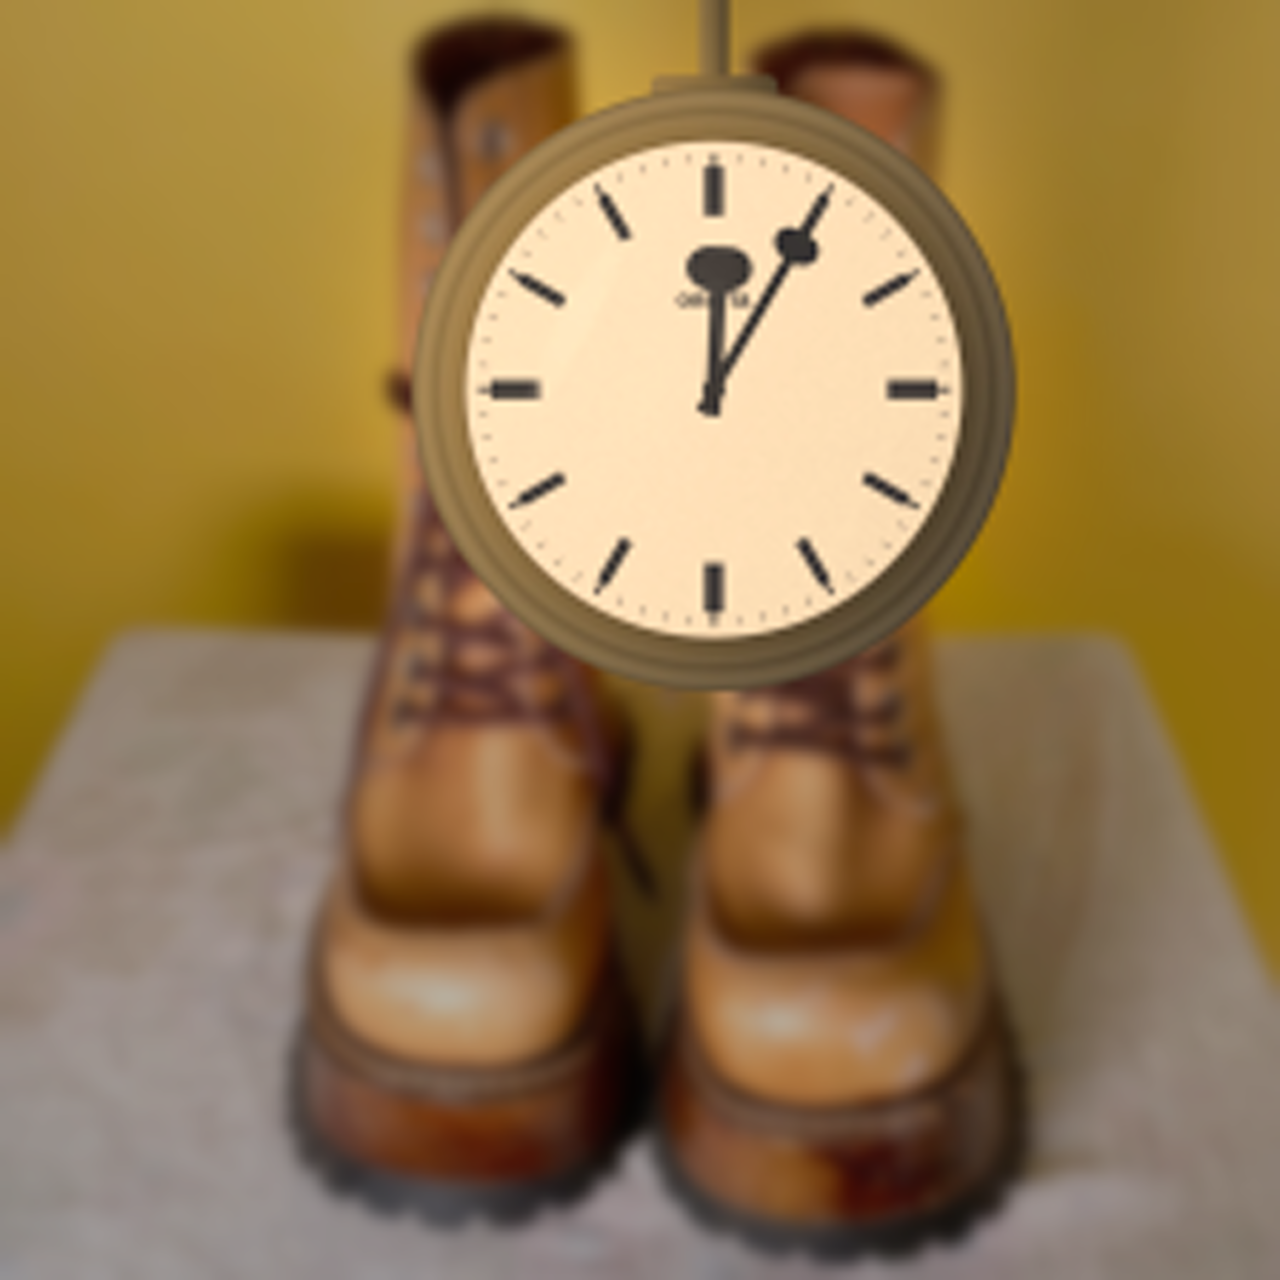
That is h=12 m=5
